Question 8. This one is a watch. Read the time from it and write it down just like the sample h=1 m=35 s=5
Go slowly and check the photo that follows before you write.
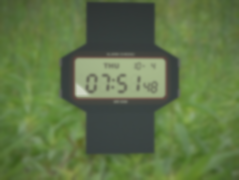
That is h=7 m=51 s=48
